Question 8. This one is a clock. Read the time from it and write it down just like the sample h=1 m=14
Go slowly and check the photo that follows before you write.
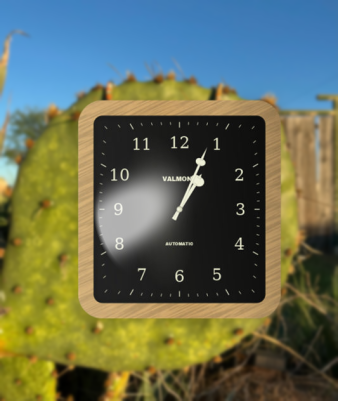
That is h=1 m=4
